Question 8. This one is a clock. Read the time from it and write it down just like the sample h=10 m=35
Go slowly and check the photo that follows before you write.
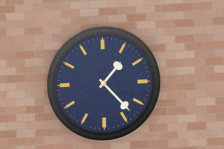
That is h=1 m=23
